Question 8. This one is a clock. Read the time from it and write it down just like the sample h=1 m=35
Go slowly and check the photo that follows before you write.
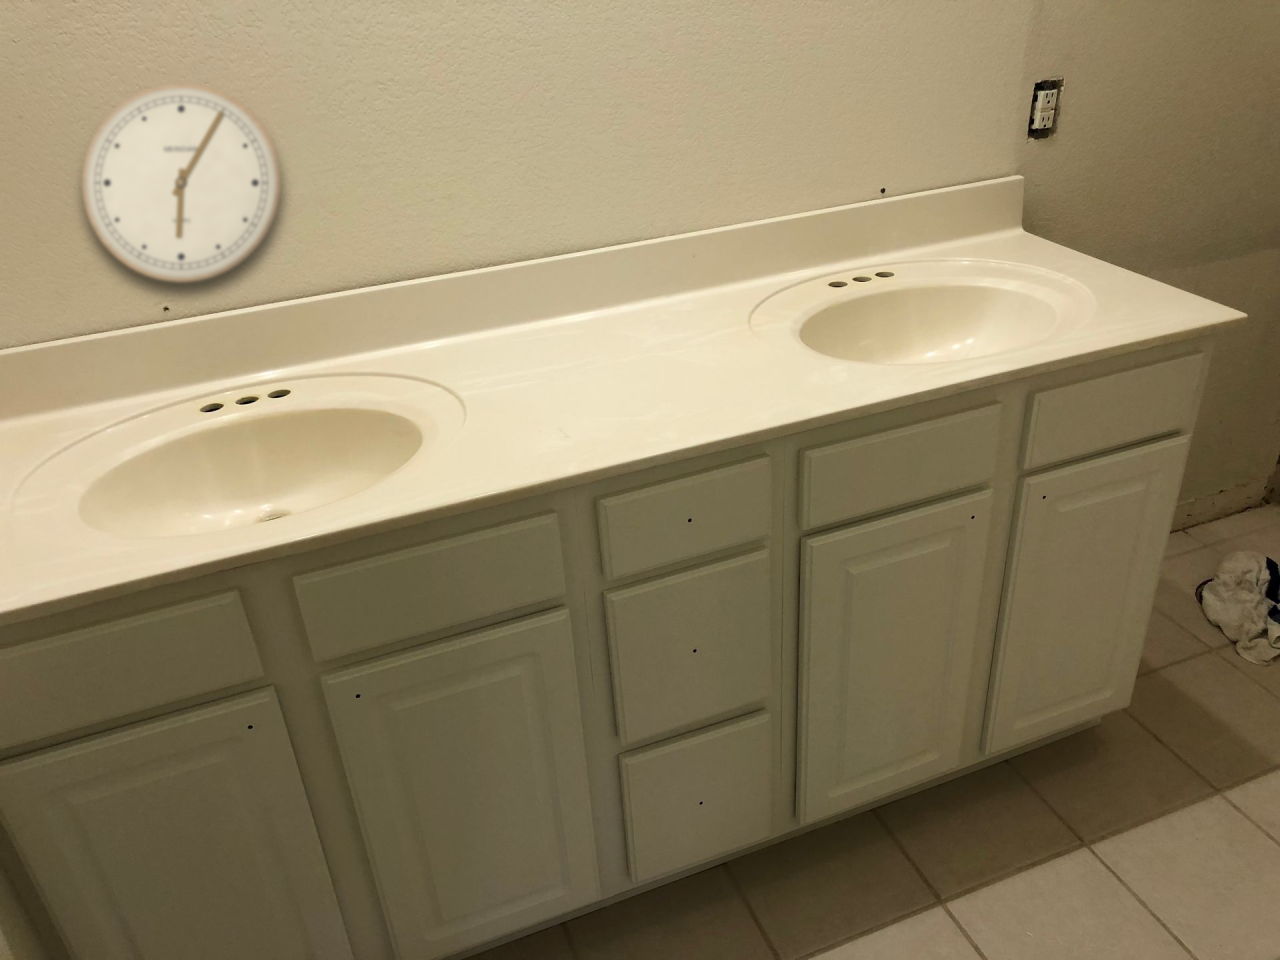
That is h=6 m=5
